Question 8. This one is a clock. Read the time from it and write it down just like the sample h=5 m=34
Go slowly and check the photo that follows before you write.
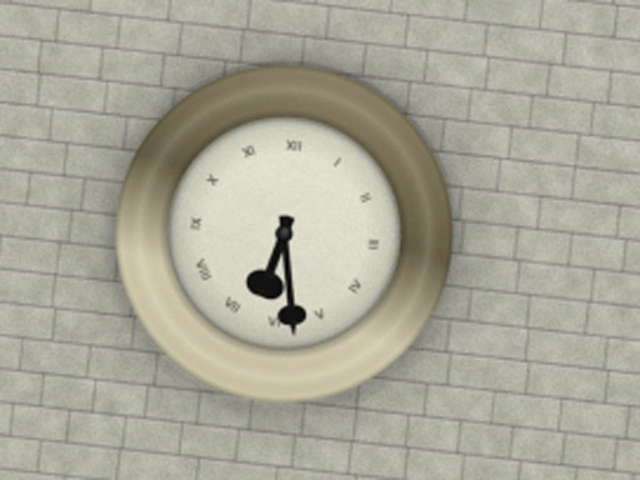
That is h=6 m=28
